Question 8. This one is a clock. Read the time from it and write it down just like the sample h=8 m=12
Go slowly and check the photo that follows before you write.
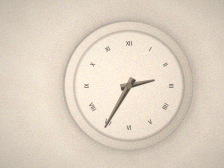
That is h=2 m=35
